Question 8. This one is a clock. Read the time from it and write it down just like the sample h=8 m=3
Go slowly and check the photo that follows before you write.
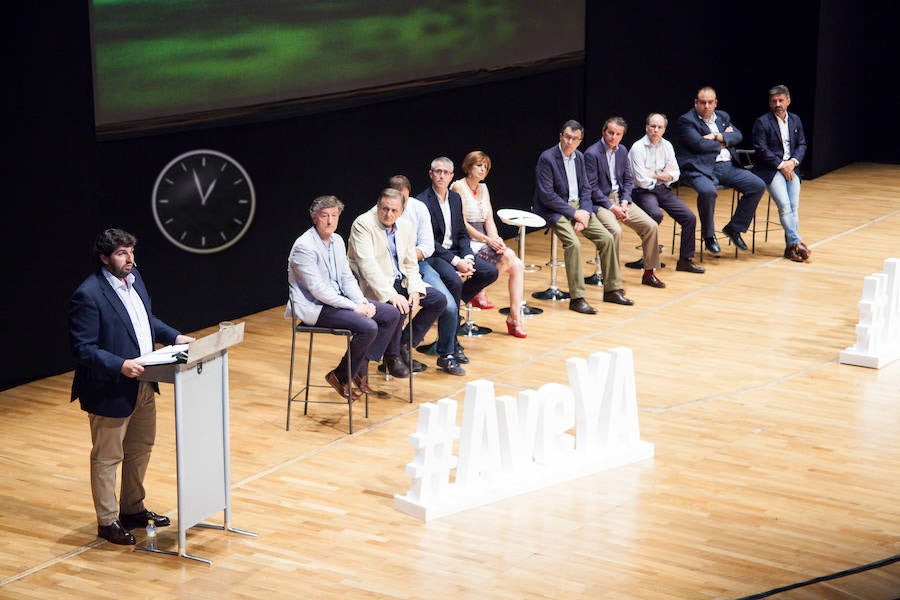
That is h=12 m=57
